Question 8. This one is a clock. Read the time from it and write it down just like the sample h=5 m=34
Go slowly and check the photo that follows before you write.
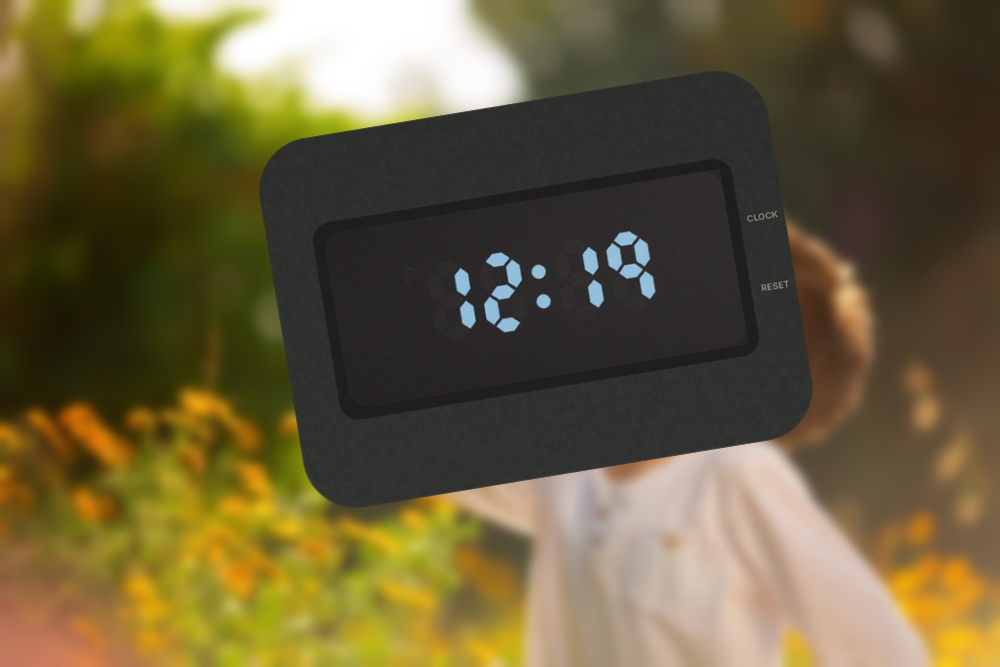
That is h=12 m=19
